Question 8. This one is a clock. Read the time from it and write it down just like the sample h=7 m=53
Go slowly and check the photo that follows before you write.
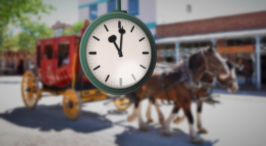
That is h=11 m=1
